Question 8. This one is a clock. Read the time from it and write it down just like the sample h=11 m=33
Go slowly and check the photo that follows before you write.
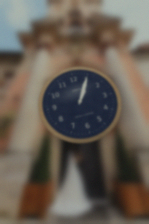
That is h=1 m=5
